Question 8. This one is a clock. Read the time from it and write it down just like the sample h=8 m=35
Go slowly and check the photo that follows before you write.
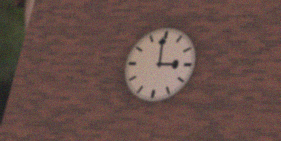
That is h=2 m=59
